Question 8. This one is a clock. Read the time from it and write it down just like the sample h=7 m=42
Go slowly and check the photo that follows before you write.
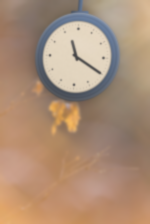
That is h=11 m=20
